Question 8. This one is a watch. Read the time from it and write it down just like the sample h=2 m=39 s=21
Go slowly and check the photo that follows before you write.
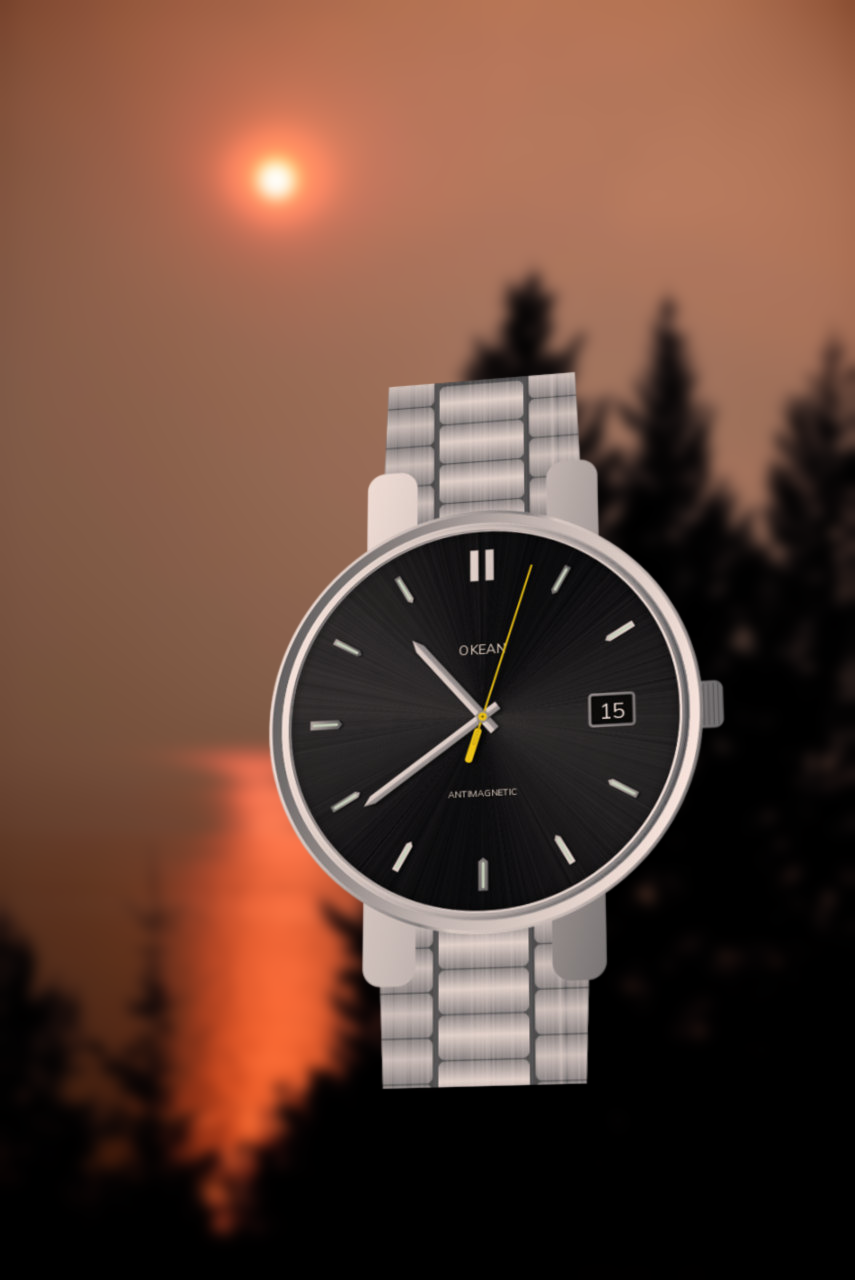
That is h=10 m=39 s=3
